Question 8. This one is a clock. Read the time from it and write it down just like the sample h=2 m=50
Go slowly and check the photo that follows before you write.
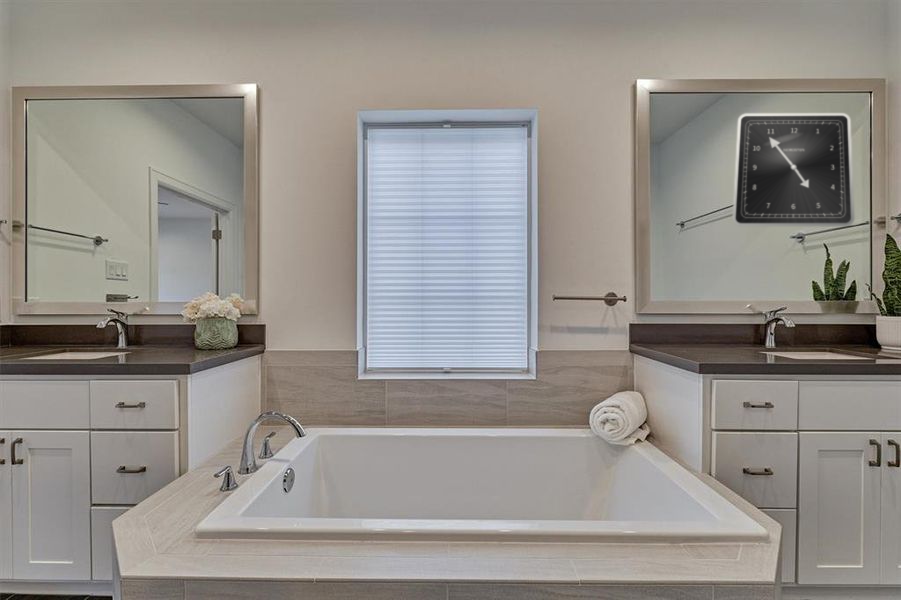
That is h=4 m=54
